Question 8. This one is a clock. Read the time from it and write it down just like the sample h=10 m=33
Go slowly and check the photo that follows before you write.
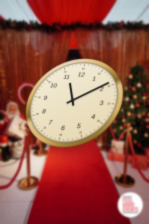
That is h=11 m=9
